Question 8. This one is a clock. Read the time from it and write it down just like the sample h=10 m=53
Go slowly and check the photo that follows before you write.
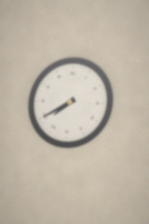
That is h=7 m=40
